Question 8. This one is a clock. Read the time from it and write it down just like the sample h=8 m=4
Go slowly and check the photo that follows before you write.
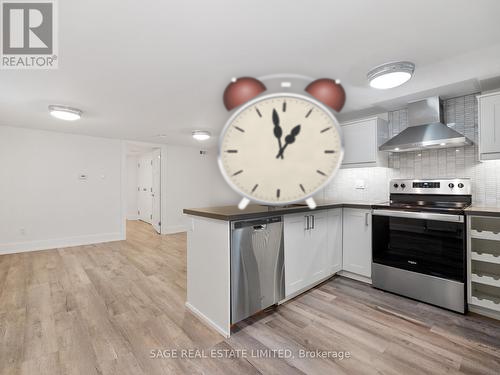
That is h=12 m=58
